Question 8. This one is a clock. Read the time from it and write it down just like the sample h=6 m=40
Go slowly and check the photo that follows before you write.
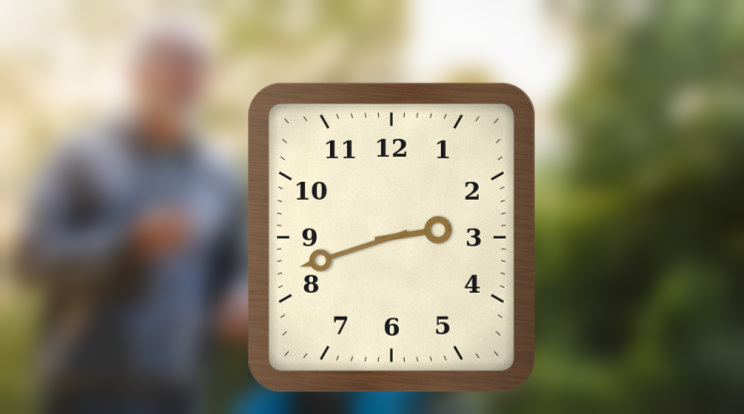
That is h=2 m=42
